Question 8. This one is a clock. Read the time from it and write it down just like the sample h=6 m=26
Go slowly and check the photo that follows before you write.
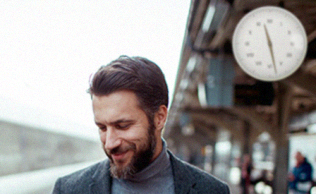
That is h=11 m=28
